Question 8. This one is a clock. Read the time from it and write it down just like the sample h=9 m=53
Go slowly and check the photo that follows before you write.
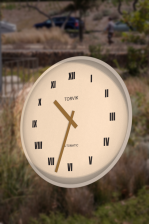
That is h=10 m=33
